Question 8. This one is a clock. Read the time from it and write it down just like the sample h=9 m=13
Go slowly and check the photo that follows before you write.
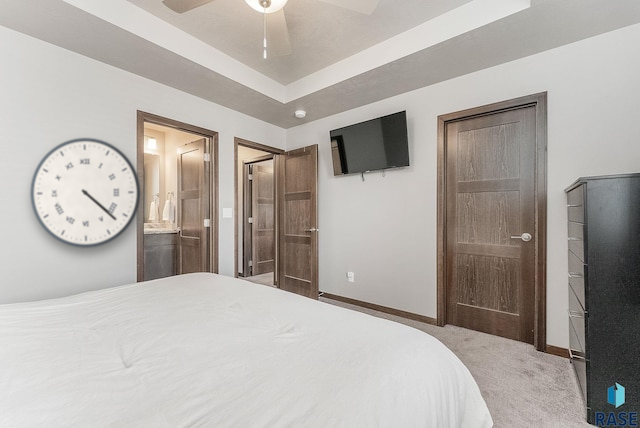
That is h=4 m=22
